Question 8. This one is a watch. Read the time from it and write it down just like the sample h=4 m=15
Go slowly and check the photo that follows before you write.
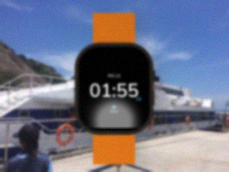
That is h=1 m=55
